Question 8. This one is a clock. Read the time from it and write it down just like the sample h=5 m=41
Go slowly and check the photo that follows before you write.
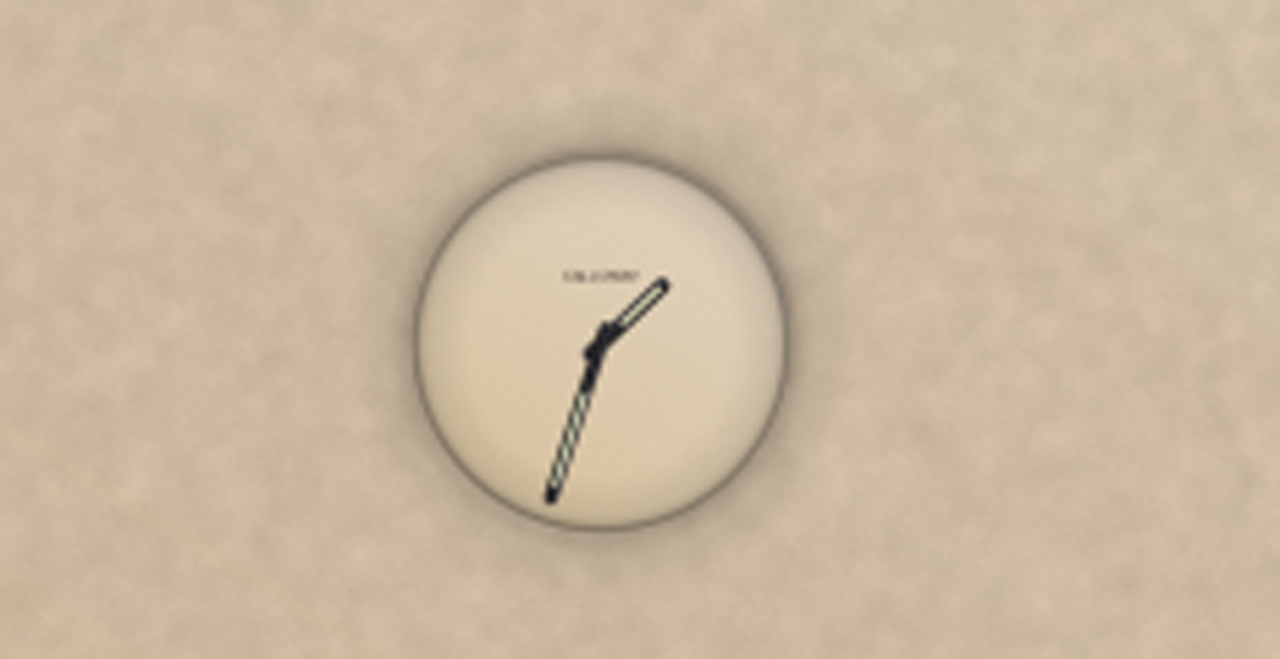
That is h=1 m=33
